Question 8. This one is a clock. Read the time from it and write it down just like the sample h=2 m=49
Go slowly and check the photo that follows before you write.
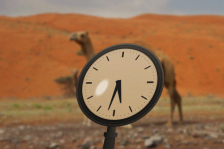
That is h=5 m=32
